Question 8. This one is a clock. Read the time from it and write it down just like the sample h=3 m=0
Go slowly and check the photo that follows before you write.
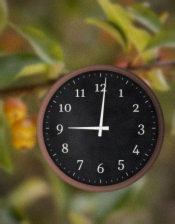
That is h=9 m=1
